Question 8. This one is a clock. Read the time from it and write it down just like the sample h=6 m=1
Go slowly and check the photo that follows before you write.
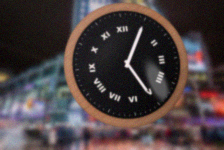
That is h=5 m=5
